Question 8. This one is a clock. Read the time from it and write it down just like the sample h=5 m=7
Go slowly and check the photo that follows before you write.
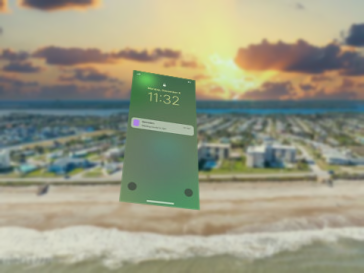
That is h=11 m=32
